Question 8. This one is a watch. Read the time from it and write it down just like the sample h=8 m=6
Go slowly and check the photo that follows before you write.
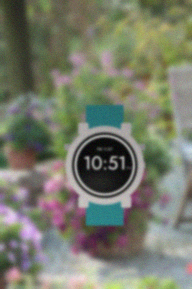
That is h=10 m=51
